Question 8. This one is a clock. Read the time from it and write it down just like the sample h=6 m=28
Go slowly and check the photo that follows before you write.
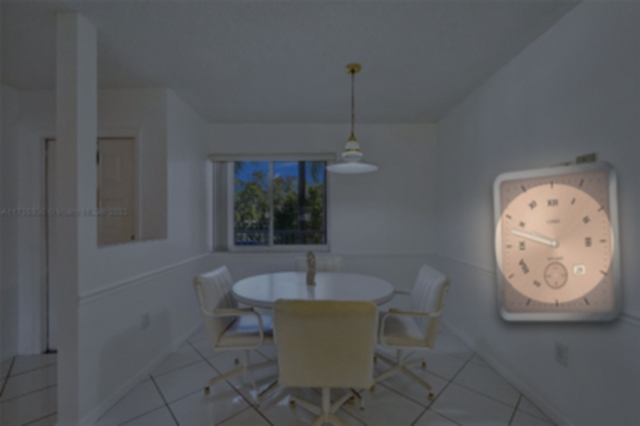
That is h=9 m=48
